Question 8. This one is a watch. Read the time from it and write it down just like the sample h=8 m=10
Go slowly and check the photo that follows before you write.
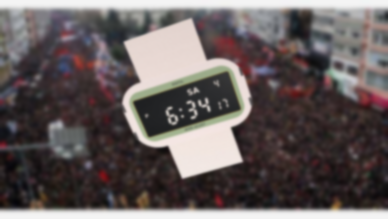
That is h=6 m=34
